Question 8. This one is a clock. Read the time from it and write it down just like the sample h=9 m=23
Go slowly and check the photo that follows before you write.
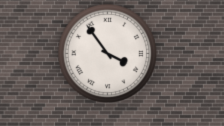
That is h=3 m=54
